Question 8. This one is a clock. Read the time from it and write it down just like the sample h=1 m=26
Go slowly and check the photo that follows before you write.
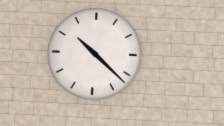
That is h=10 m=22
